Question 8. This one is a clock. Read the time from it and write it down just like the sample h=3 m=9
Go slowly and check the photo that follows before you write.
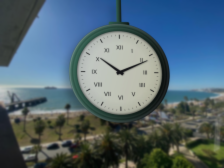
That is h=10 m=11
